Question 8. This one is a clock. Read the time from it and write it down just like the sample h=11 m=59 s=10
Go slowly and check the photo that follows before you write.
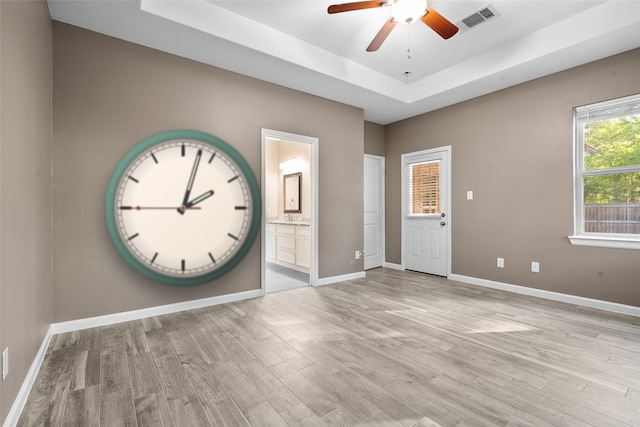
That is h=2 m=2 s=45
